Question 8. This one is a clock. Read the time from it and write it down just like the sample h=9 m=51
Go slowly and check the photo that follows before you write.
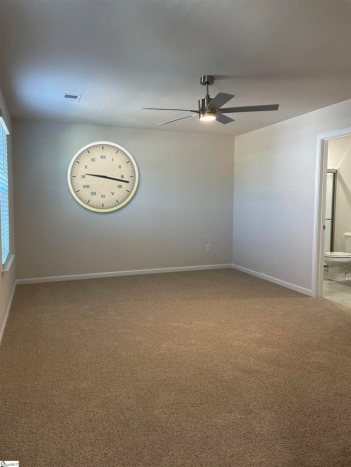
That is h=9 m=17
